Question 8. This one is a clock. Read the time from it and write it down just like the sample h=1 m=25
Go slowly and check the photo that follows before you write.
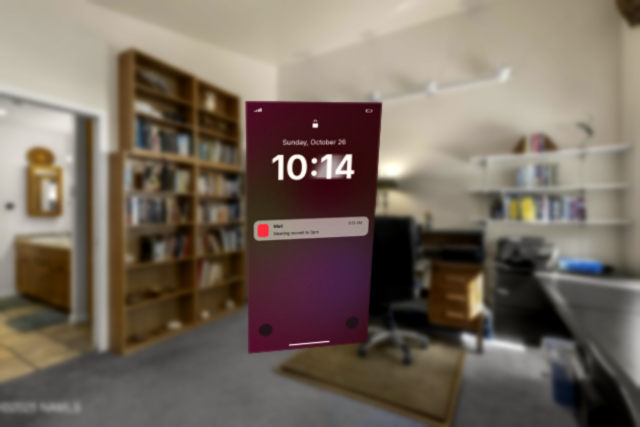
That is h=10 m=14
